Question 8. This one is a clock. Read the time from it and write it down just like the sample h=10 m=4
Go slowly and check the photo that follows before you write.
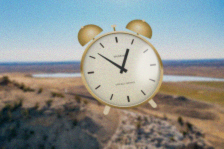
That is h=12 m=52
